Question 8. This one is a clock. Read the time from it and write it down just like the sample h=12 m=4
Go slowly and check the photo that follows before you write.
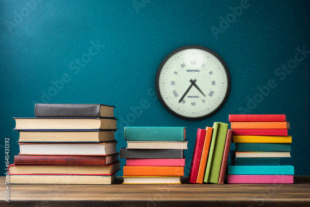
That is h=4 m=36
